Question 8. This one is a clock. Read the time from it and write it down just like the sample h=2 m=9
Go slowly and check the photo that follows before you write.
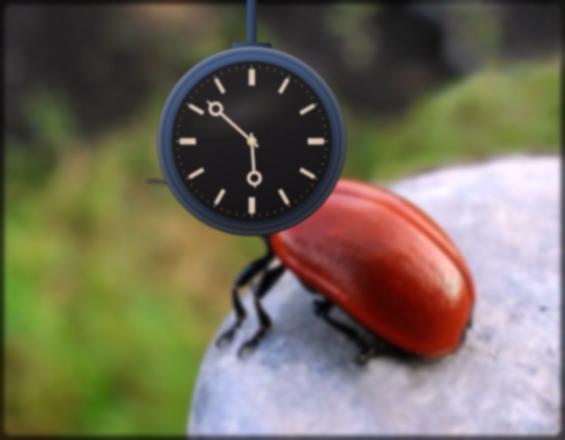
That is h=5 m=52
